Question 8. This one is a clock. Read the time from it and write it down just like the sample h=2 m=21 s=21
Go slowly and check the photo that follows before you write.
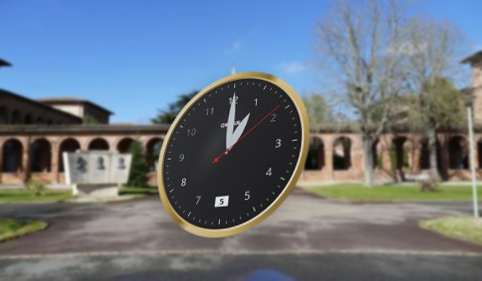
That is h=1 m=0 s=9
